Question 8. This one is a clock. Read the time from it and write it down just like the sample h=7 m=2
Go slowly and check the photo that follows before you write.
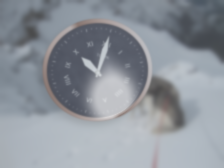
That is h=10 m=0
